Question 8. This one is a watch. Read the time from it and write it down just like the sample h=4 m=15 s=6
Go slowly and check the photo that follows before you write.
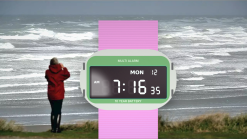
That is h=7 m=16 s=35
